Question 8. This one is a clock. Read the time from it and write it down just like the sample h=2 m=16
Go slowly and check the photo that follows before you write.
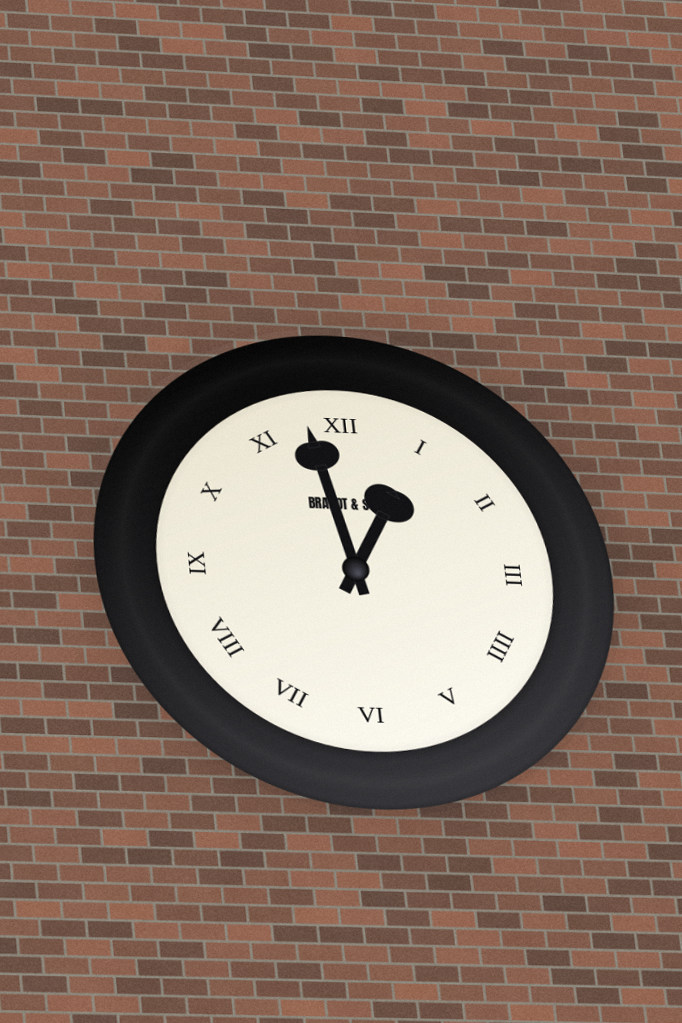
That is h=12 m=58
